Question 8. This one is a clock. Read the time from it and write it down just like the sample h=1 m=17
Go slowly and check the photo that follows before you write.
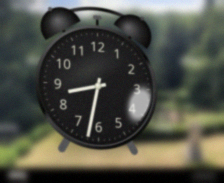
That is h=8 m=32
